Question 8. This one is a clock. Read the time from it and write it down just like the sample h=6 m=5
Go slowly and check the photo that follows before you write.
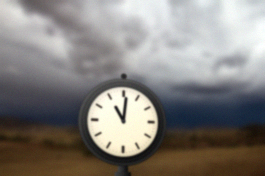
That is h=11 m=1
